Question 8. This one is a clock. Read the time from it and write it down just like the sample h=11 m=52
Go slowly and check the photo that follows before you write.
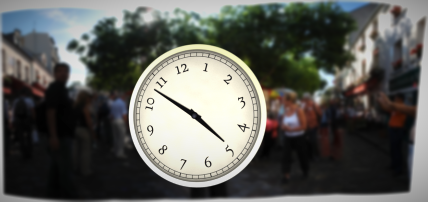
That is h=4 m=53
